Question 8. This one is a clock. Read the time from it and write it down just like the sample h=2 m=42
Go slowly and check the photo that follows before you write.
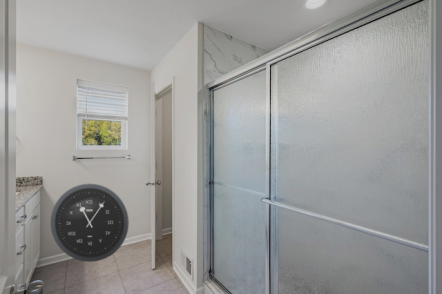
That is h=11 m=6
